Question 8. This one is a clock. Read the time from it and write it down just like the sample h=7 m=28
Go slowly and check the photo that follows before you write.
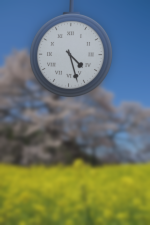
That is h=4 m=27
